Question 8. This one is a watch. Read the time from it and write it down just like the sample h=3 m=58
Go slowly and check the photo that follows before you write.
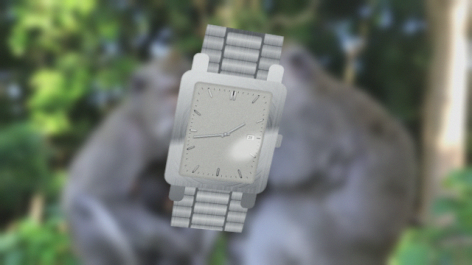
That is h=1 m=43
